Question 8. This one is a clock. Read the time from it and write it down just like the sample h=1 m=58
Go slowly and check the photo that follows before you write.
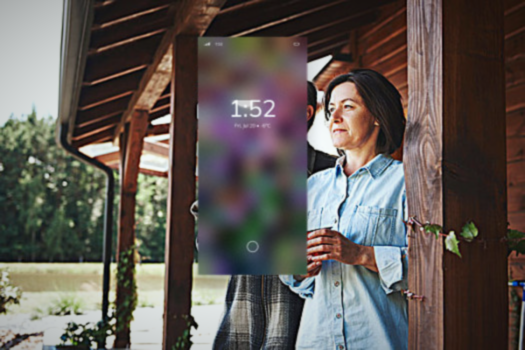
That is h=1 m=52
